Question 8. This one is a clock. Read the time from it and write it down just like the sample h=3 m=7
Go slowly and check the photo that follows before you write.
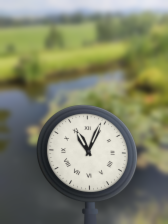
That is h=11 m=4
